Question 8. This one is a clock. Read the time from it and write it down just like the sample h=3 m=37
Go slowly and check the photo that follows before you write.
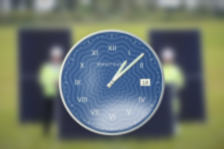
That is h=1 m=8
